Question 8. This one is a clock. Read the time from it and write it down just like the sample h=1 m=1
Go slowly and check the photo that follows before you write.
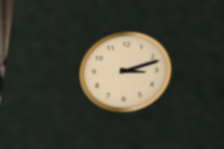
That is h=3 m=12
